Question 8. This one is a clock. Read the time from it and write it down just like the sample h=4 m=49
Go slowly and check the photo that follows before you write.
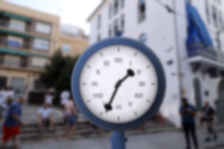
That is h=1 m=34
